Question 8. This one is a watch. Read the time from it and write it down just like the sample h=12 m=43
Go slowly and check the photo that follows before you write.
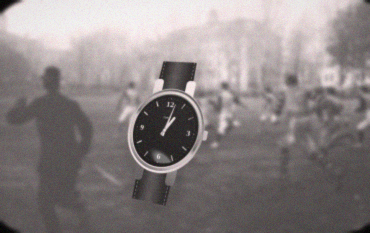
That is h=1 m=2
